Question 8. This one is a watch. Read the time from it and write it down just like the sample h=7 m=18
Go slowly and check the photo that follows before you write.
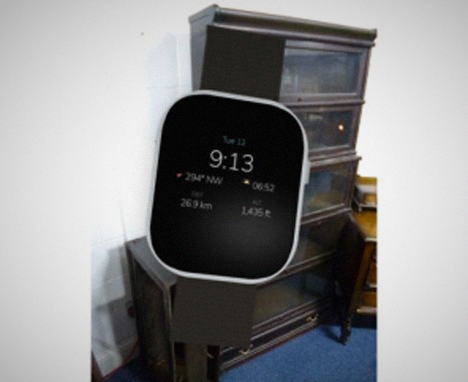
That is h=9 m=13
